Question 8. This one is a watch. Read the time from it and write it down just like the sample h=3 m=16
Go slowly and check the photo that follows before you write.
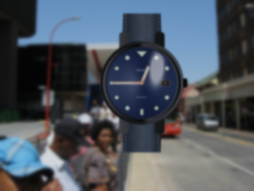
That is h=12 m=45
